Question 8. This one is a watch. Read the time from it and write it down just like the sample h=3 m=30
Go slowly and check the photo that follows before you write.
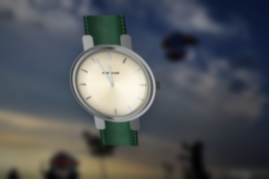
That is h=11 m=56
